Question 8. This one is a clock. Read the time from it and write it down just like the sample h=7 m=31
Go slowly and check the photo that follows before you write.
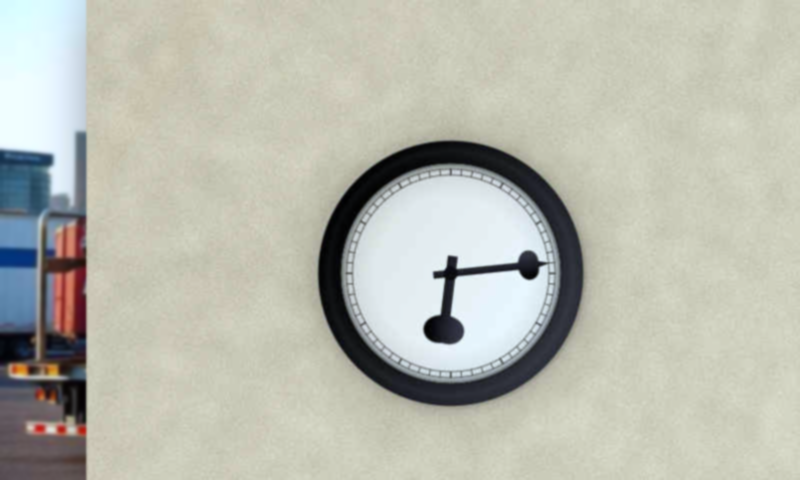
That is h=6 m=14
